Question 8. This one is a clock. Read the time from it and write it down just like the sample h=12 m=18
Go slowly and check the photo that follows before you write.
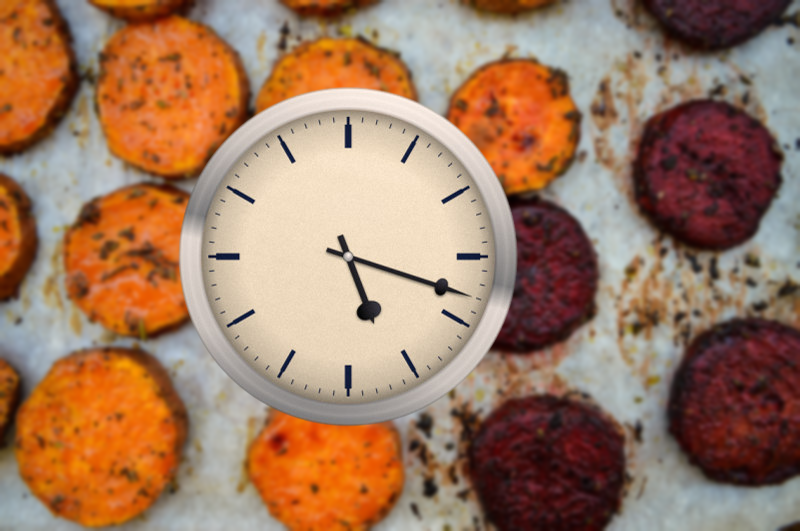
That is h=5 m=18
